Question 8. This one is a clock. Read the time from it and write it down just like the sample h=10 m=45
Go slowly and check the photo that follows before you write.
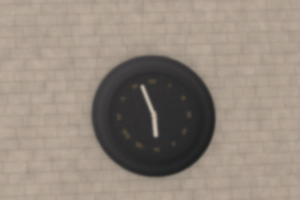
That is h=5 m=57
